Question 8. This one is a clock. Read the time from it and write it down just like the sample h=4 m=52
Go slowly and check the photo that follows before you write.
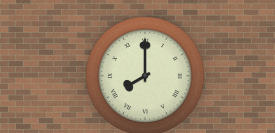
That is h=8 m=0
